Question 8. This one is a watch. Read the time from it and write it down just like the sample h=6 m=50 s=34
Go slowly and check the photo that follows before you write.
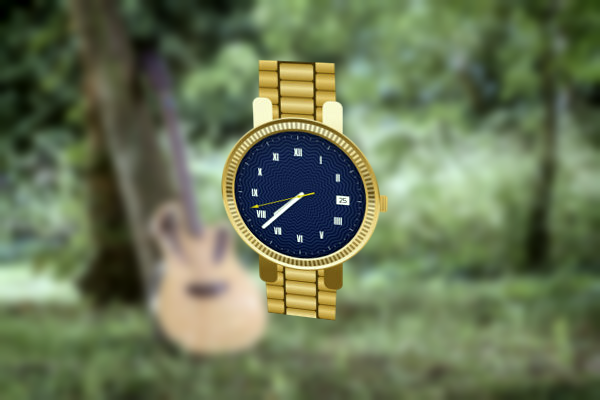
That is h=7 m=37 s=42
